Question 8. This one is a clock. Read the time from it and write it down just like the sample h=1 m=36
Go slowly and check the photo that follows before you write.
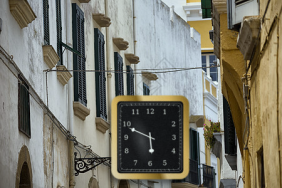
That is h=5 m=49
